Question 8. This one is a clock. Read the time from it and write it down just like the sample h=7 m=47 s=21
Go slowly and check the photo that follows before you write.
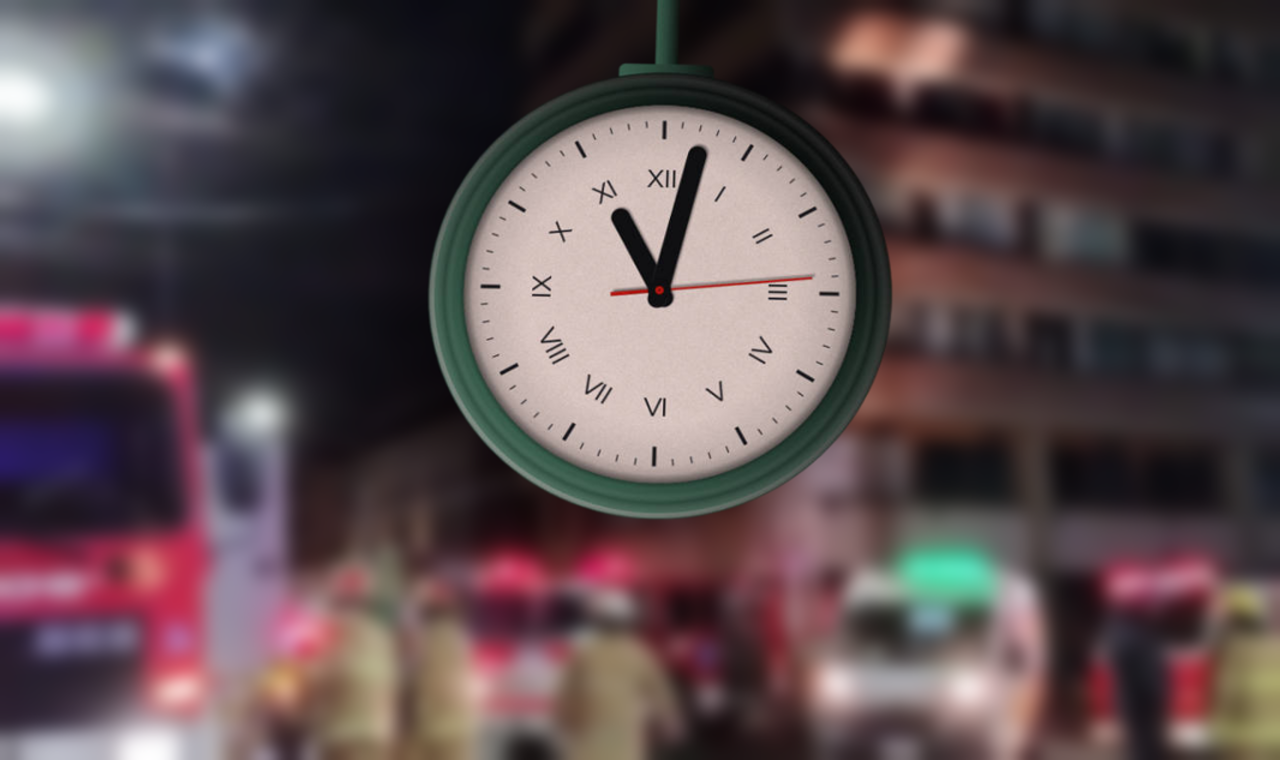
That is h=11 m=2 s=14
